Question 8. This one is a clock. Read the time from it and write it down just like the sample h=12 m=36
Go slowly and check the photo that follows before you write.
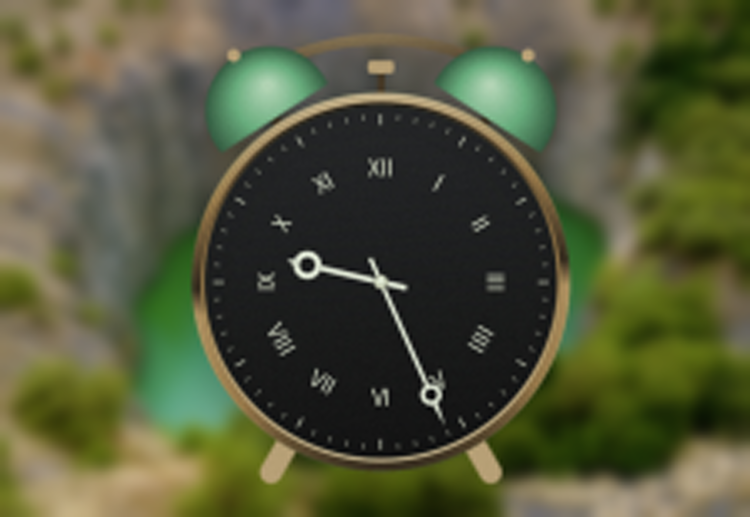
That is h=9 m=26
